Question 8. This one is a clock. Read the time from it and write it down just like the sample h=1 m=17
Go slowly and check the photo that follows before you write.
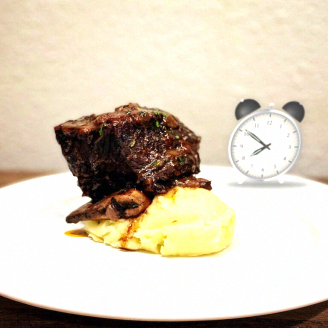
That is h=7 m=51
